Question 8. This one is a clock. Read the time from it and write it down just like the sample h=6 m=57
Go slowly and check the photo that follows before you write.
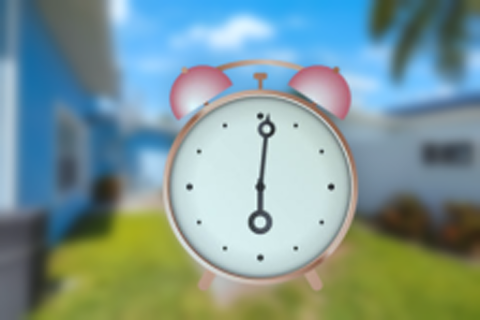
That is h=6 m=1
